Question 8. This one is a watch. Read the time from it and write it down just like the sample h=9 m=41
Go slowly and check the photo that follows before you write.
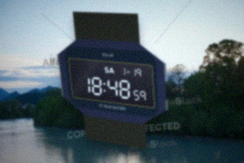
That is h=18 m=48
